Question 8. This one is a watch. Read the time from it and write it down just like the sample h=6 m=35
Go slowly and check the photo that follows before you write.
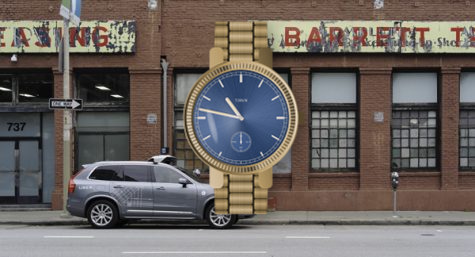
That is h=10 m=47
